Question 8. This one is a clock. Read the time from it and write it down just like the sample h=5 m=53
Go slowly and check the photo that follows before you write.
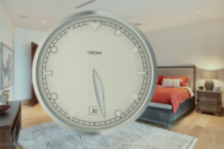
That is h=5 m=28
